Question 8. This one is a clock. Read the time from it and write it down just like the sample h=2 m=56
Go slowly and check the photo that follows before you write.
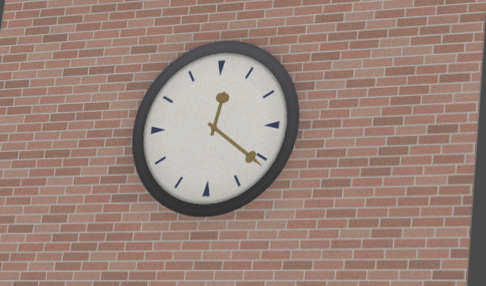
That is h=12 m=21
